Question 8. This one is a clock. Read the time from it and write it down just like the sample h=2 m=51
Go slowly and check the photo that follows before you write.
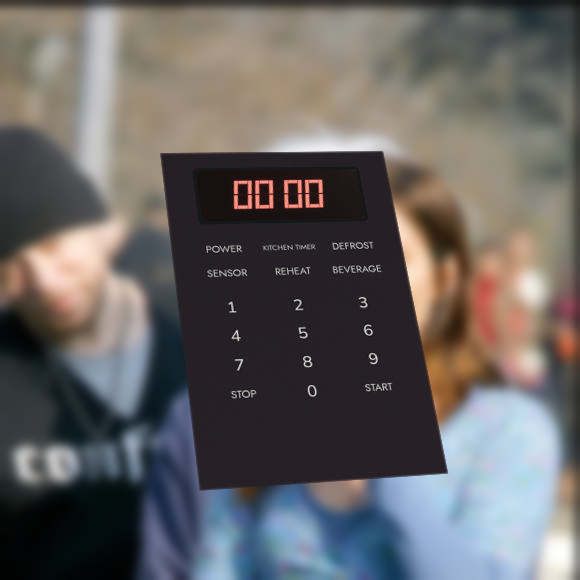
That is h=0 m=0
